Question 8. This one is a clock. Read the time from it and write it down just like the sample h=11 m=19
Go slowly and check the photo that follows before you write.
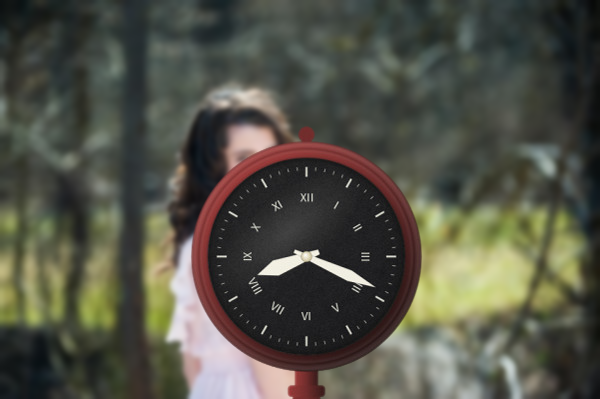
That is h=8 m=19
